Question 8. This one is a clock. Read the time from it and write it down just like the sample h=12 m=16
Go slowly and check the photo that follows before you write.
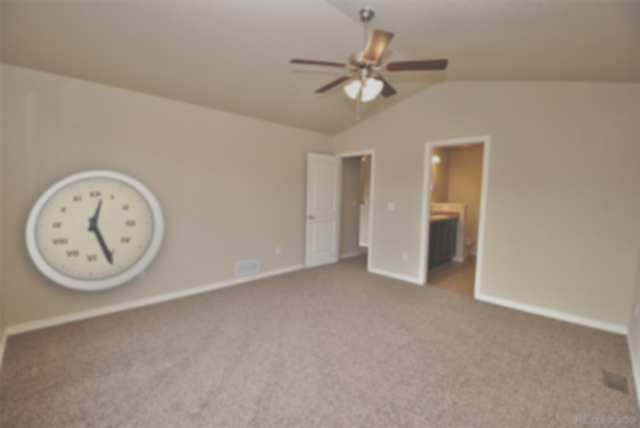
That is h=12 m=26
